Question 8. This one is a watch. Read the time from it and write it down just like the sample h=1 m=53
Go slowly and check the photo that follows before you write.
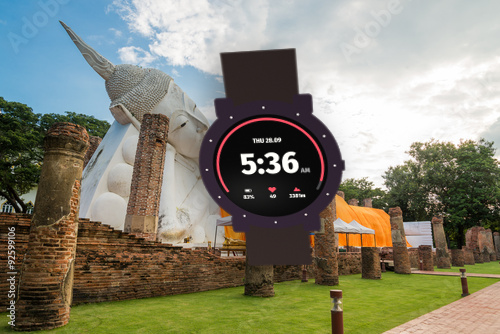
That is h=5 m=36
